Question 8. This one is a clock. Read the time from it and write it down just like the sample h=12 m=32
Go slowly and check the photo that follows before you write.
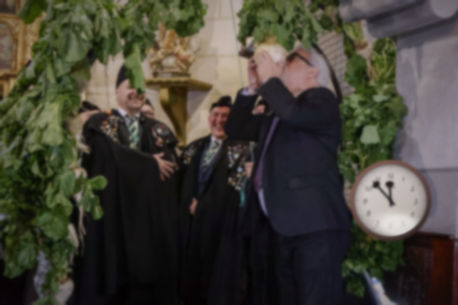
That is h=11 m=53
